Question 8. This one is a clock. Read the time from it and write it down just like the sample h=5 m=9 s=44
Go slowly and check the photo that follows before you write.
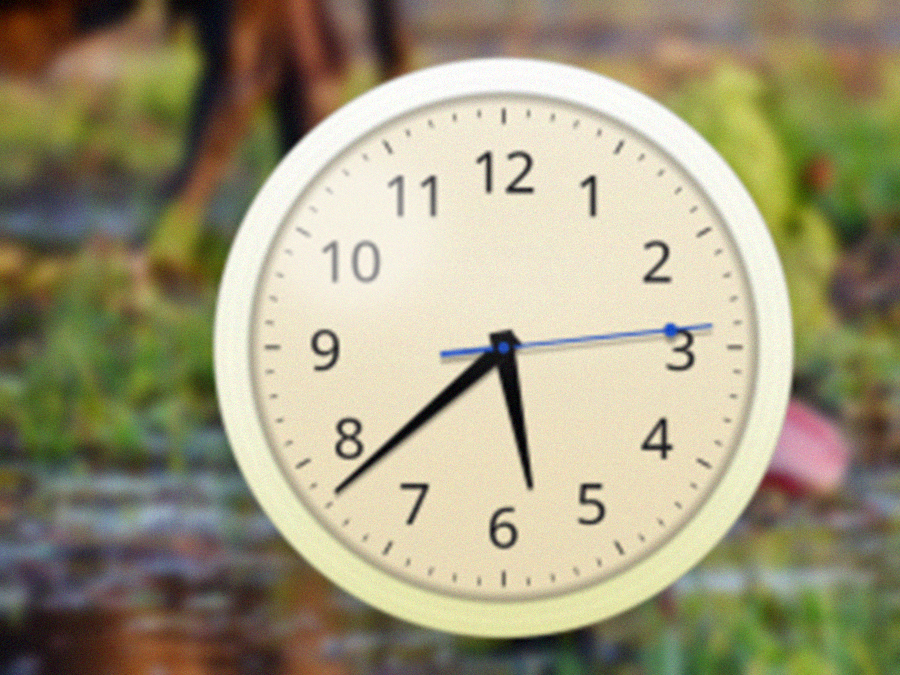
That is h=5 m=38 s=14
